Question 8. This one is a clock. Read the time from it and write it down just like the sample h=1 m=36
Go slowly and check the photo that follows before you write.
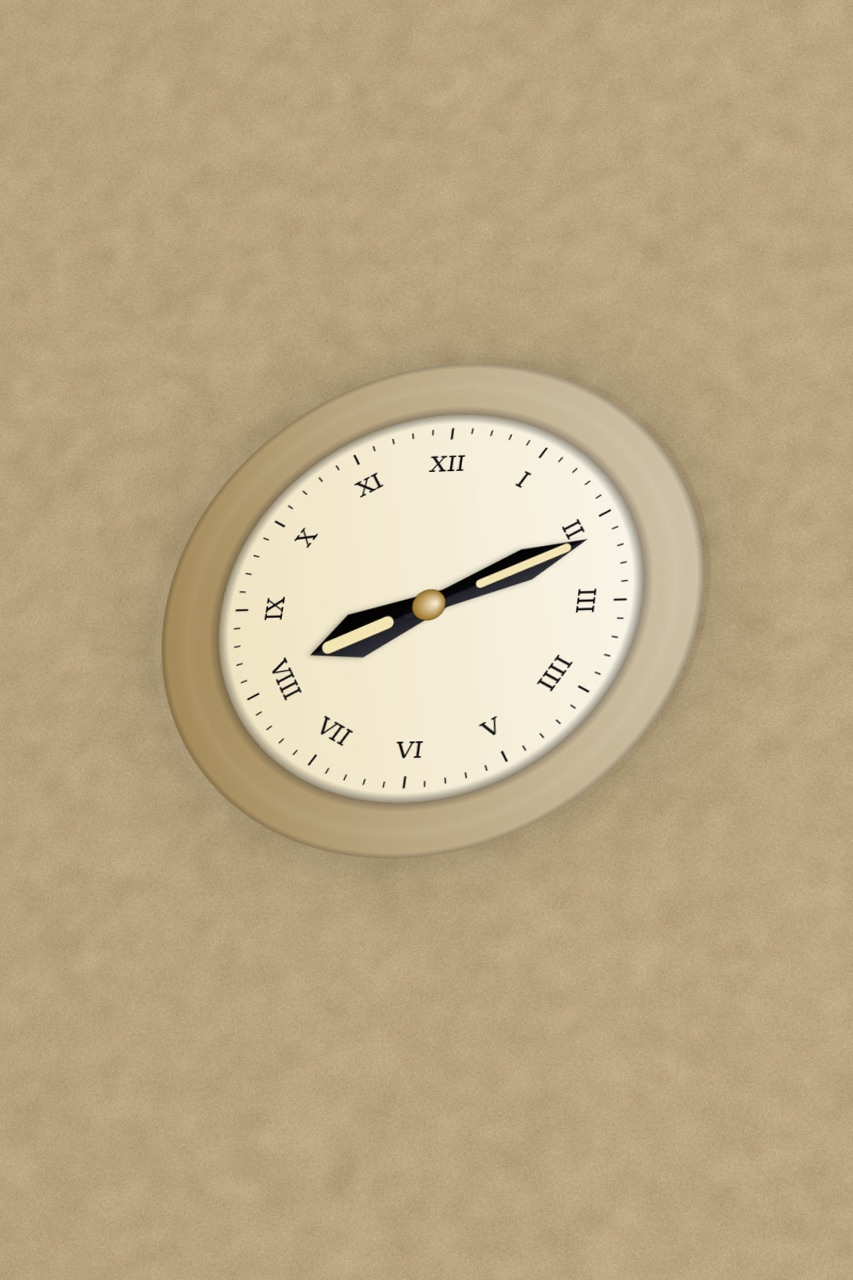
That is h=8 m=11
